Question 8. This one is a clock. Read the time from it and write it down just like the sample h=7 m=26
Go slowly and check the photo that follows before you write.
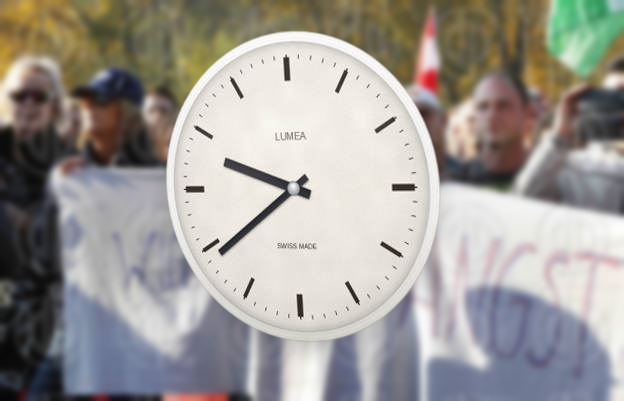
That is h=9 m=39
